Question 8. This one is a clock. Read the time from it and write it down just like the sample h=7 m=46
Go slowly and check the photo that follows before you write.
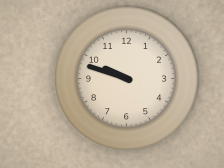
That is h=9 m=48
